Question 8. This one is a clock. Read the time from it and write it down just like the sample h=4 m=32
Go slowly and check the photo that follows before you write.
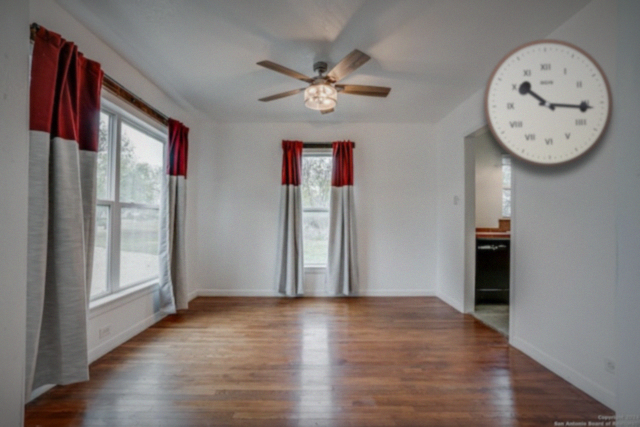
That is h=10 m=16
